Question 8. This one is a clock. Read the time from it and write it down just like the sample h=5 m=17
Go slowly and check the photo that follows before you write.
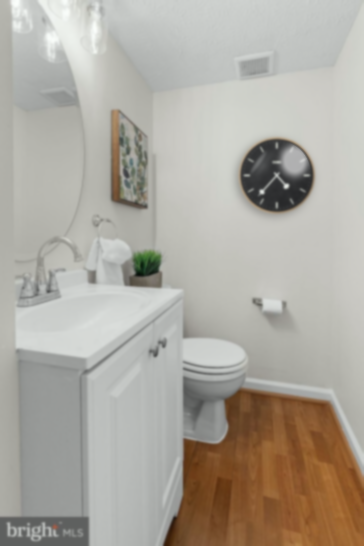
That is h=4 m=37
